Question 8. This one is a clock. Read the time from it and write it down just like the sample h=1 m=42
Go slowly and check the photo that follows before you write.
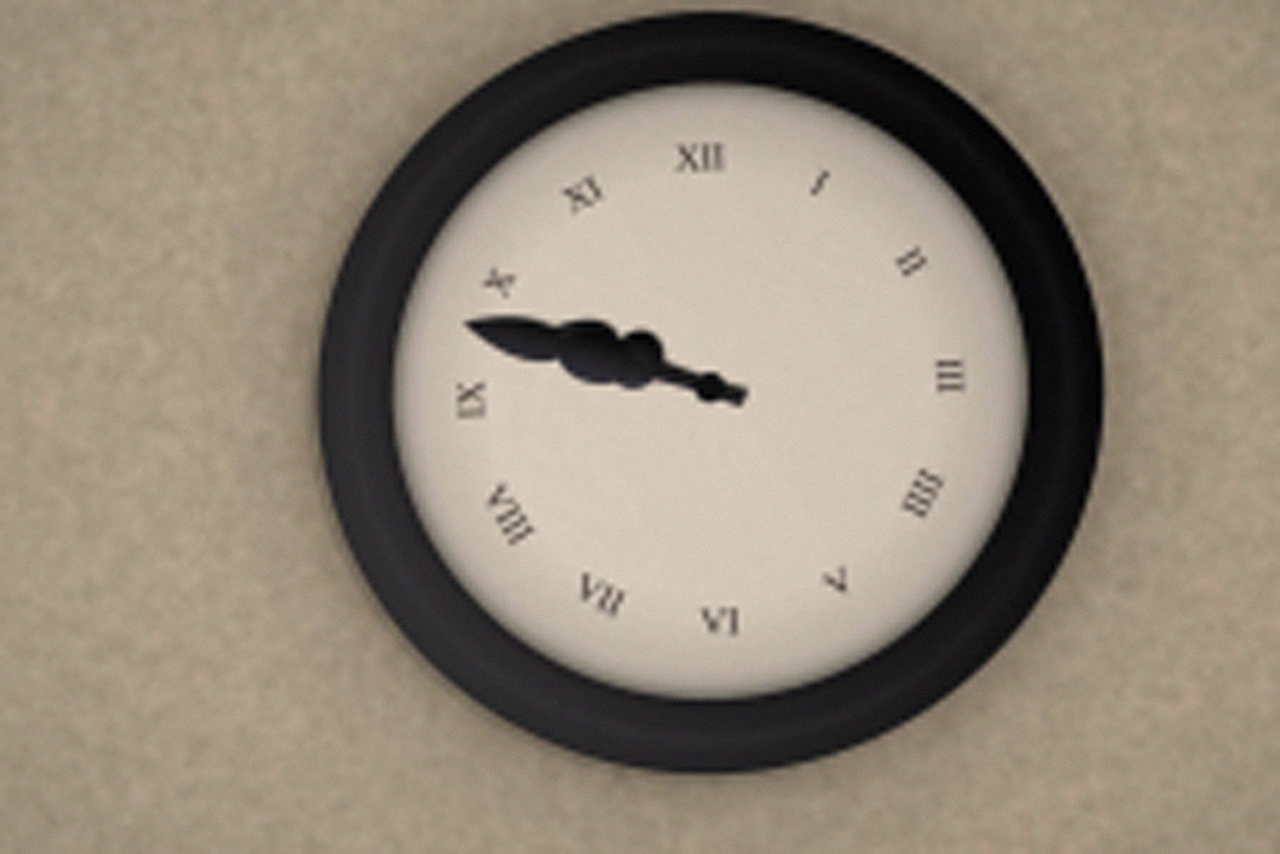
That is h=9 m=48
